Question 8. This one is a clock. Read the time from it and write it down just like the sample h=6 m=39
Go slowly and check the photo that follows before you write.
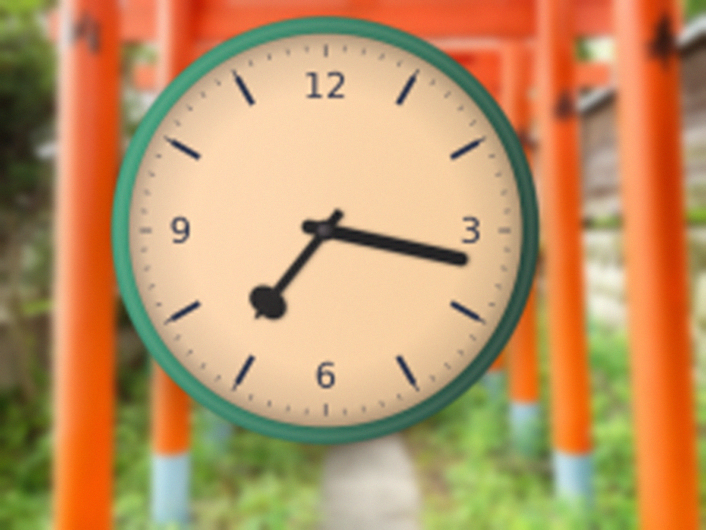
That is h=7 m=17
